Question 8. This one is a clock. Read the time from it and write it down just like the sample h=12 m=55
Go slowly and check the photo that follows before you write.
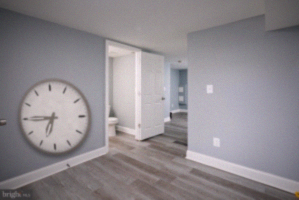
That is h=6 m=45
